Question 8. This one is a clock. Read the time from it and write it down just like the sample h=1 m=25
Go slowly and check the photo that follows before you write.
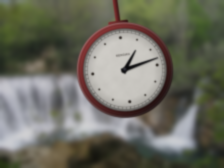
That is h=1 m=13
